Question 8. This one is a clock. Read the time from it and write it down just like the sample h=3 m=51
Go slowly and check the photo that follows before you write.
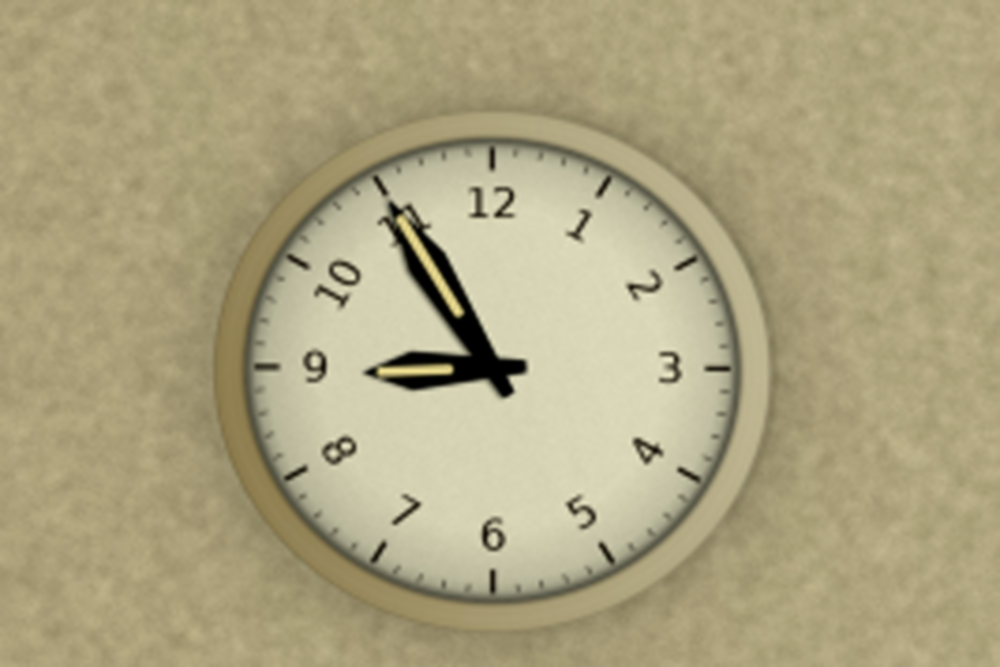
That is h=8 m=55
